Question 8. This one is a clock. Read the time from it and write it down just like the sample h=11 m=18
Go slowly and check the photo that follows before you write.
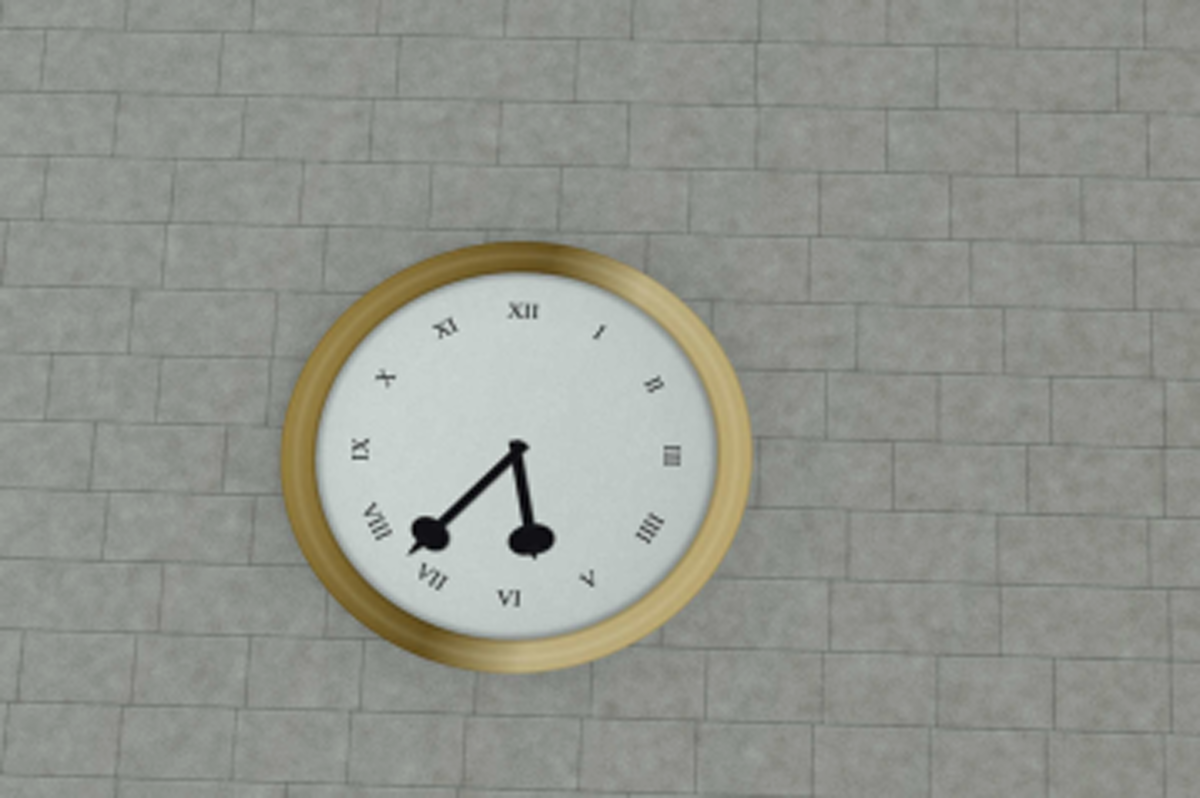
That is h=5 m=37
